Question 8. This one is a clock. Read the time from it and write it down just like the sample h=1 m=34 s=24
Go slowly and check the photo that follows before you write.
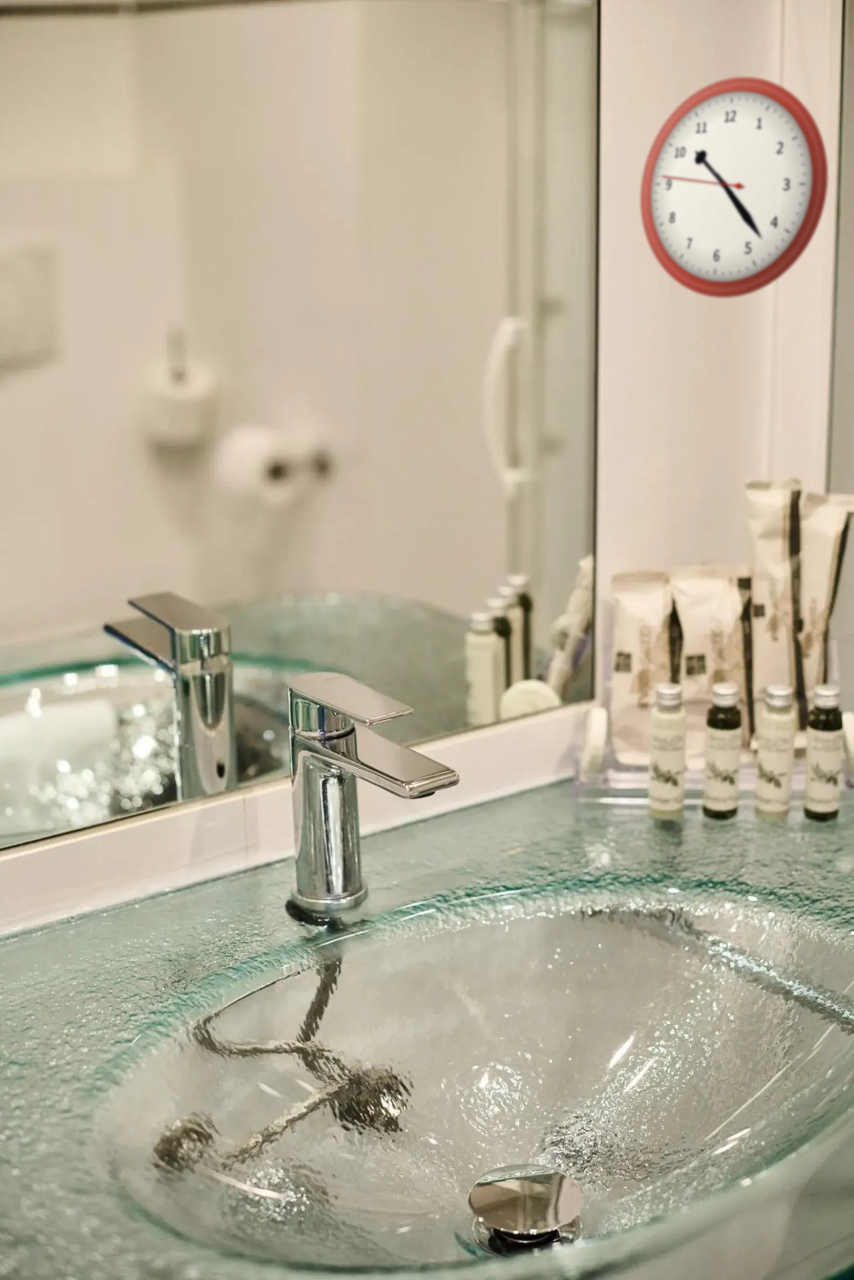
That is h=10 m=22 s=46
